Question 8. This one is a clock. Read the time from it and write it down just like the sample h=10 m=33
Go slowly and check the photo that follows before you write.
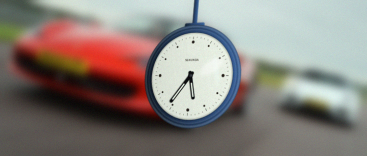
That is h=5 m=36
